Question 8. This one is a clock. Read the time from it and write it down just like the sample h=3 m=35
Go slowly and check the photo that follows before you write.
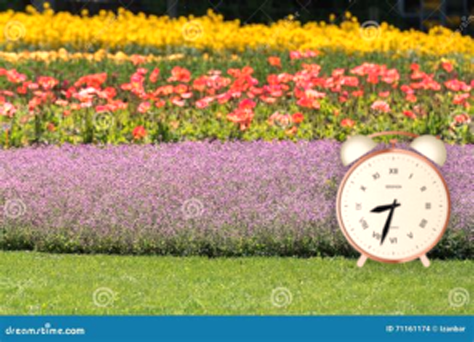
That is h=8 m=33
